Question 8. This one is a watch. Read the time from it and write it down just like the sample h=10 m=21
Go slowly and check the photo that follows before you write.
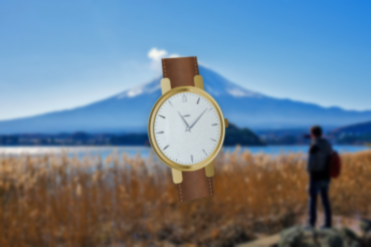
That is h=11 m=9
